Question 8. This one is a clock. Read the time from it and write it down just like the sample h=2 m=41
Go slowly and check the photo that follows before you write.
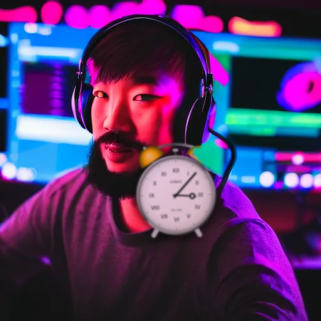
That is h=3 m=7
